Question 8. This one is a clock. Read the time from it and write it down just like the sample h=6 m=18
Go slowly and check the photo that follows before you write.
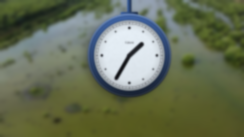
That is h=1 m=35
